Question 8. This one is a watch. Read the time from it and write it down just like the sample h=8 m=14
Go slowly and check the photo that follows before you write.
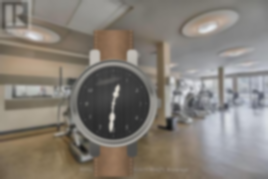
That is h=12 m=31
